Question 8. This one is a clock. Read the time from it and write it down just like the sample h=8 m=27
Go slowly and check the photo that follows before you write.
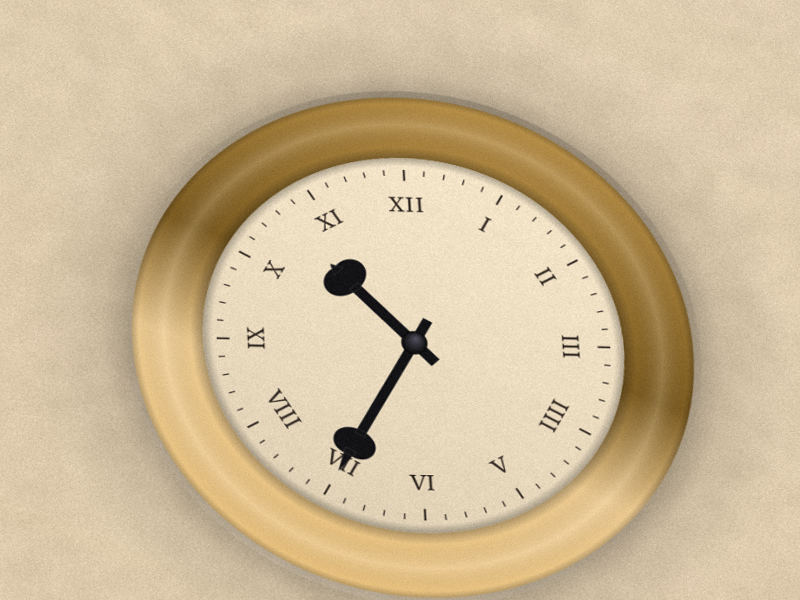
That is h=10 m=35
